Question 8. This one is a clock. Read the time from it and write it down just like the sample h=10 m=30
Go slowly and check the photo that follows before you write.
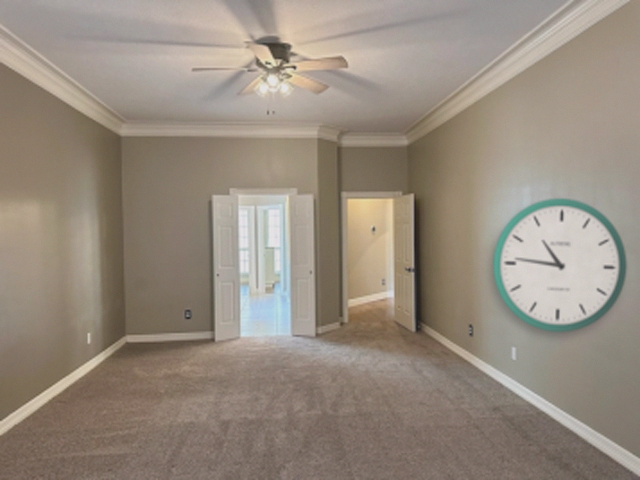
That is h=10 m=46
